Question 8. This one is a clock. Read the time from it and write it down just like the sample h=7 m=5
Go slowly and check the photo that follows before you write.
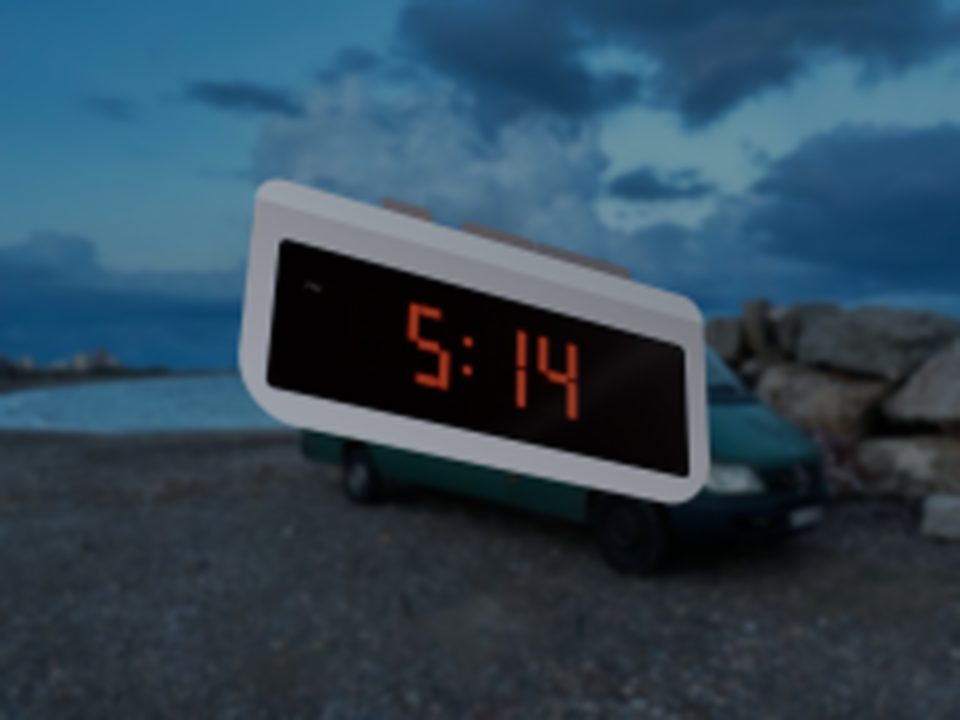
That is h=5 m=14
